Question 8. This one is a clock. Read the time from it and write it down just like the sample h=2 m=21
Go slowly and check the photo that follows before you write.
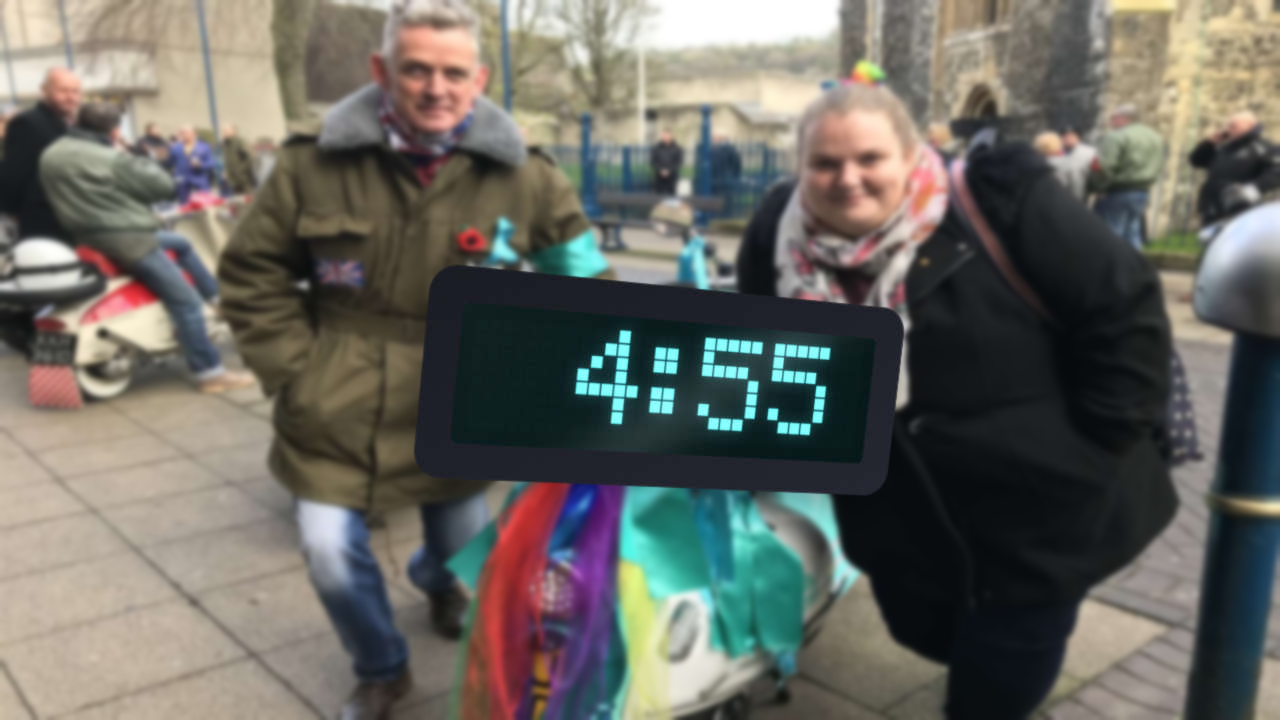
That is h=4 m=55
